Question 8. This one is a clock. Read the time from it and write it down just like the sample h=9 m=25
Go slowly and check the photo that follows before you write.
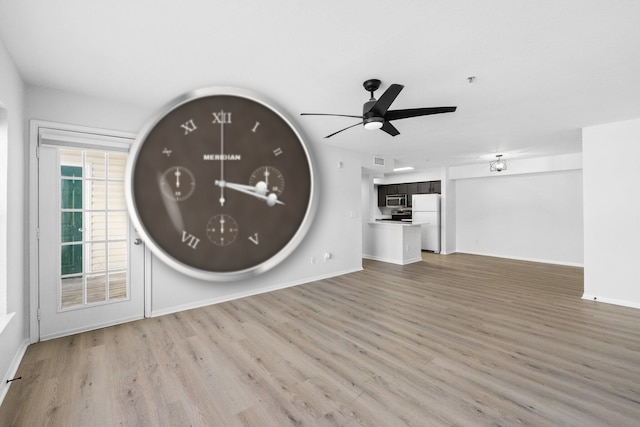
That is h=3 m=18
